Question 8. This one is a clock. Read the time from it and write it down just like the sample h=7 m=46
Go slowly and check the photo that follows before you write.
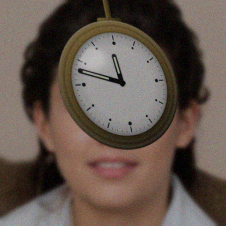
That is h=11 m=48
